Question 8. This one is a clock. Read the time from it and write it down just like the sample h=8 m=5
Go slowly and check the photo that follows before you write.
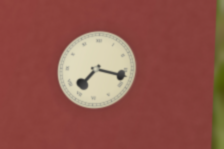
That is h=7 m=17
